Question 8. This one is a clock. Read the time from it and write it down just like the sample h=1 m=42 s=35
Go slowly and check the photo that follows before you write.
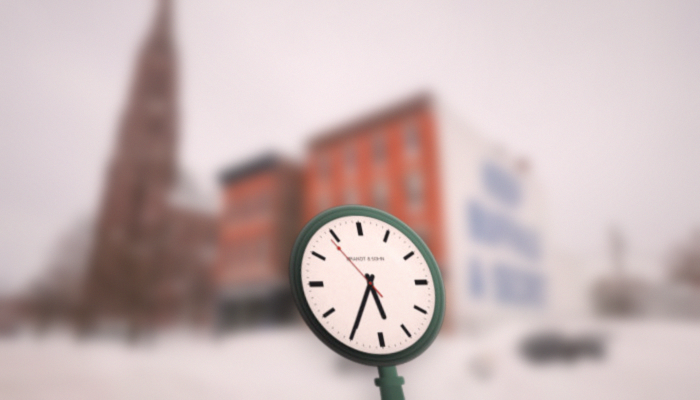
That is h=5 m=34 s=54
